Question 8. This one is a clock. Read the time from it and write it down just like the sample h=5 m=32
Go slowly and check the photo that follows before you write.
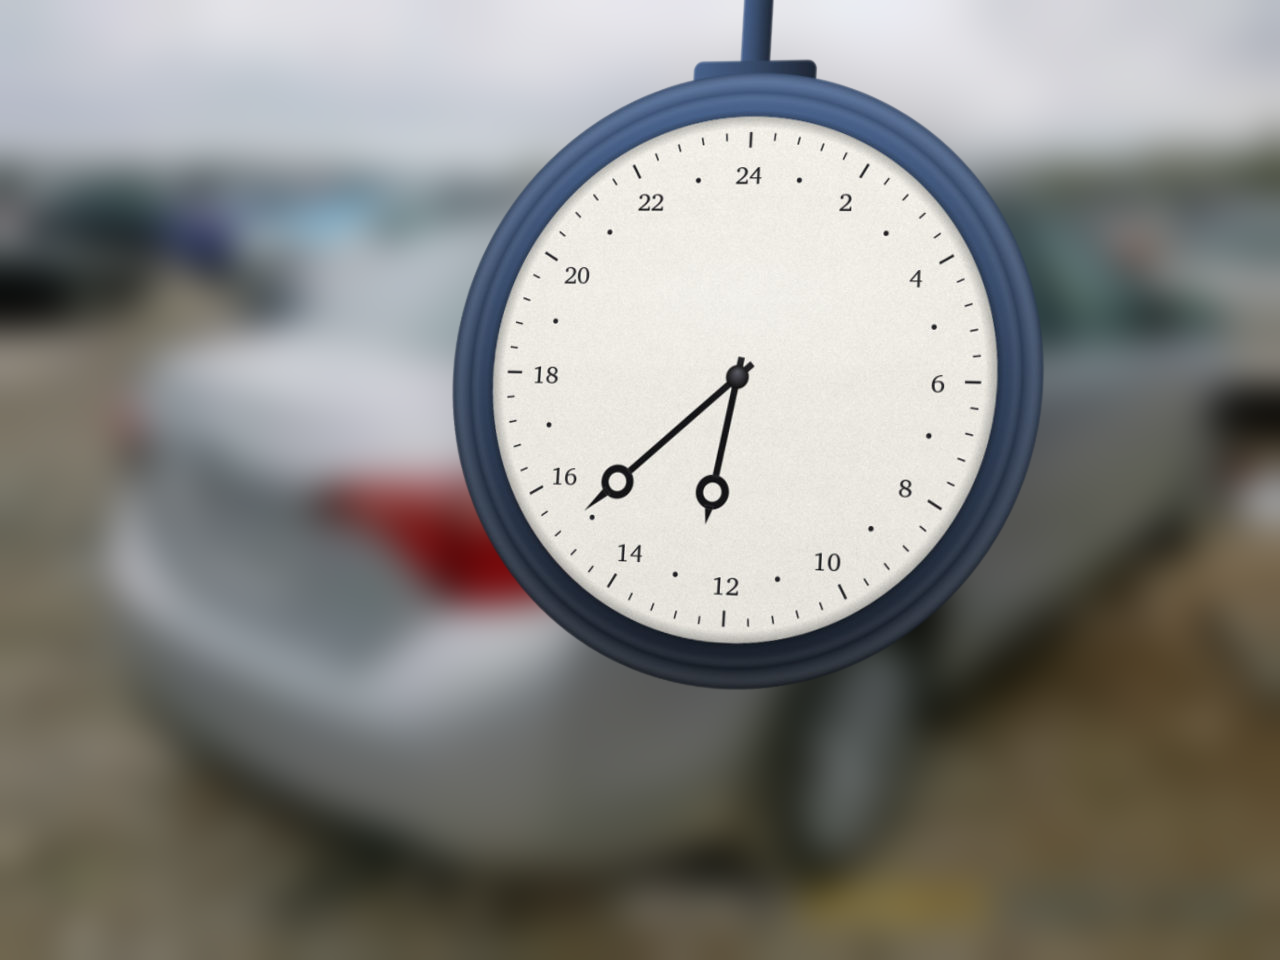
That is h=12 m=38
